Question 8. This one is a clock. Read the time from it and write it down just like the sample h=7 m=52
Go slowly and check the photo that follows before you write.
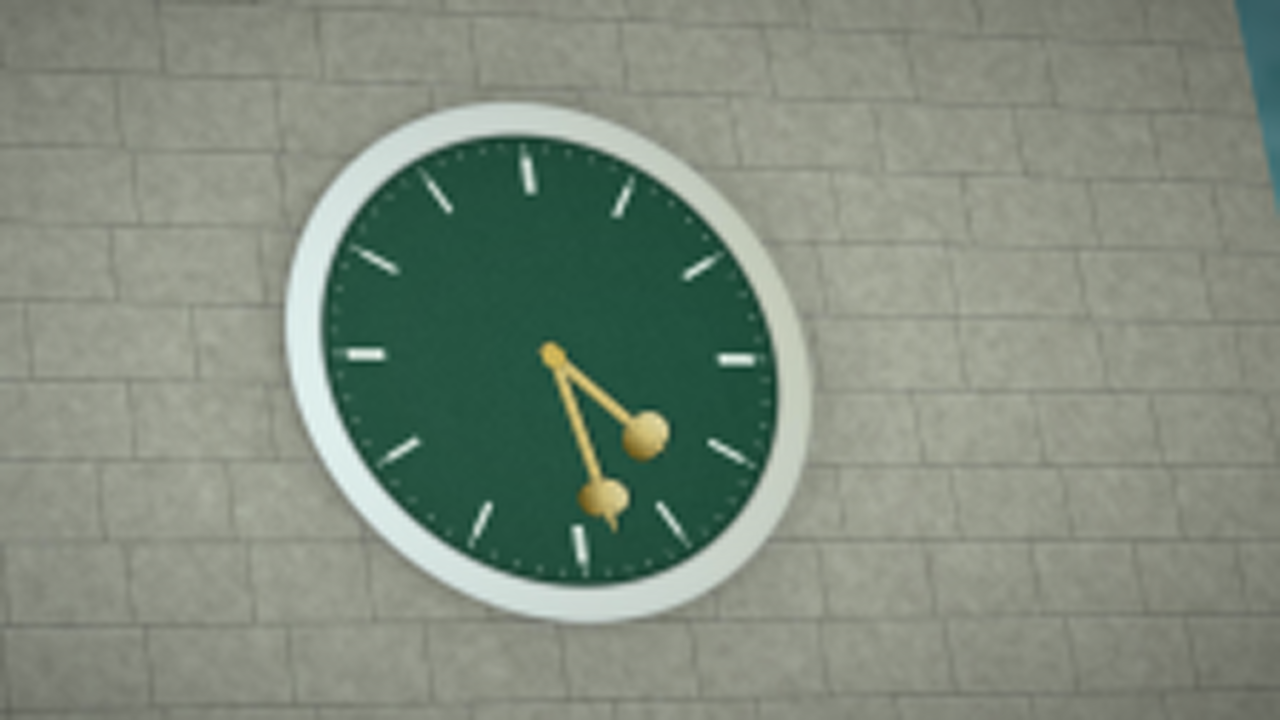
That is h=4 m=28
